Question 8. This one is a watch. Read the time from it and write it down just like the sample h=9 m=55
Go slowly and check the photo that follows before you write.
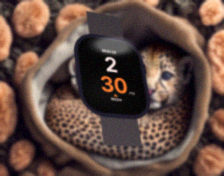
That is h=2 m=30
